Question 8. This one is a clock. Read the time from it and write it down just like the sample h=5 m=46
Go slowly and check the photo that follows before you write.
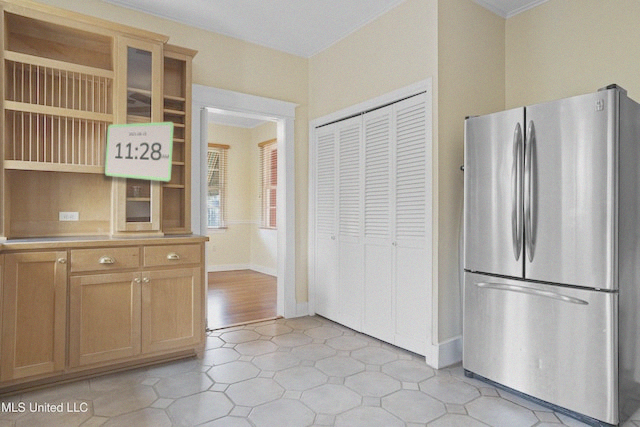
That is h=11 m=28
